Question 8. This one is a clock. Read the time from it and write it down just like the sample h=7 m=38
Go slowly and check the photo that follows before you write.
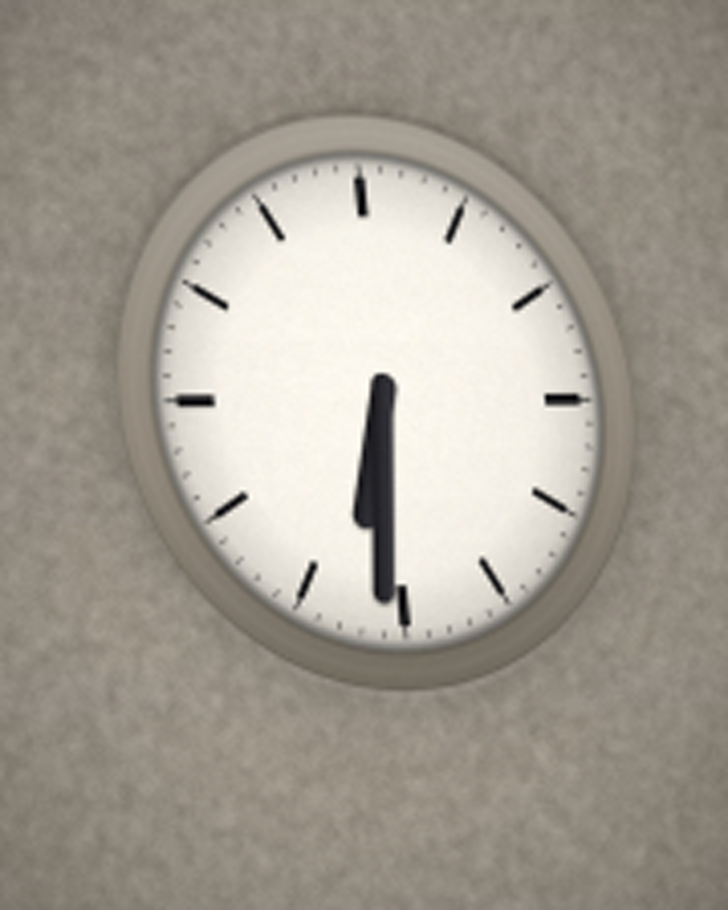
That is h=6 m=31
